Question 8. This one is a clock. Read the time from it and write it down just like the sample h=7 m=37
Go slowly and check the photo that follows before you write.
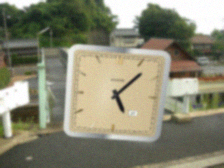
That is h=5 m=7
